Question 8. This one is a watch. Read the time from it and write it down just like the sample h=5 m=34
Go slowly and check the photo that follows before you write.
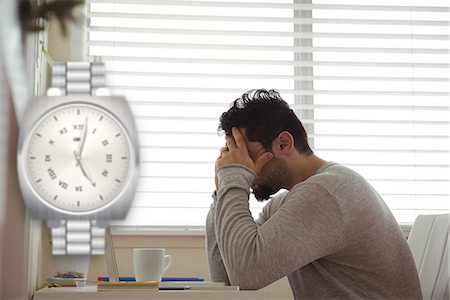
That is h=5 m=2
